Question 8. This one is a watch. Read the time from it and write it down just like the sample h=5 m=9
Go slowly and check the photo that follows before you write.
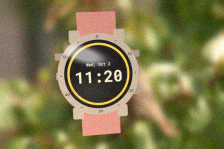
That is h=11 m=20
